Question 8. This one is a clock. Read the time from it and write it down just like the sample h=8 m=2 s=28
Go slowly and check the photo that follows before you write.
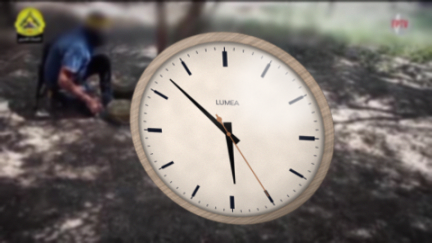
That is h=5 m=52 s=25
